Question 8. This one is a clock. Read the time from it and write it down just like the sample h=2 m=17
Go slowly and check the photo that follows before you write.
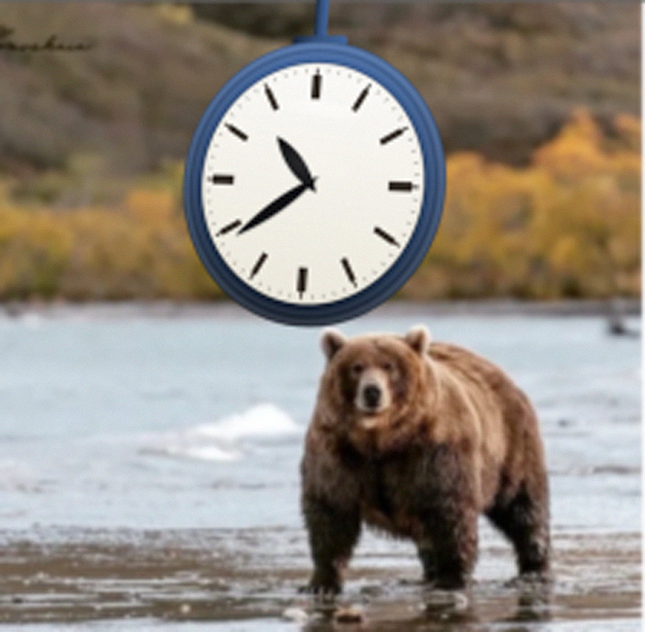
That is h=10 m=39
